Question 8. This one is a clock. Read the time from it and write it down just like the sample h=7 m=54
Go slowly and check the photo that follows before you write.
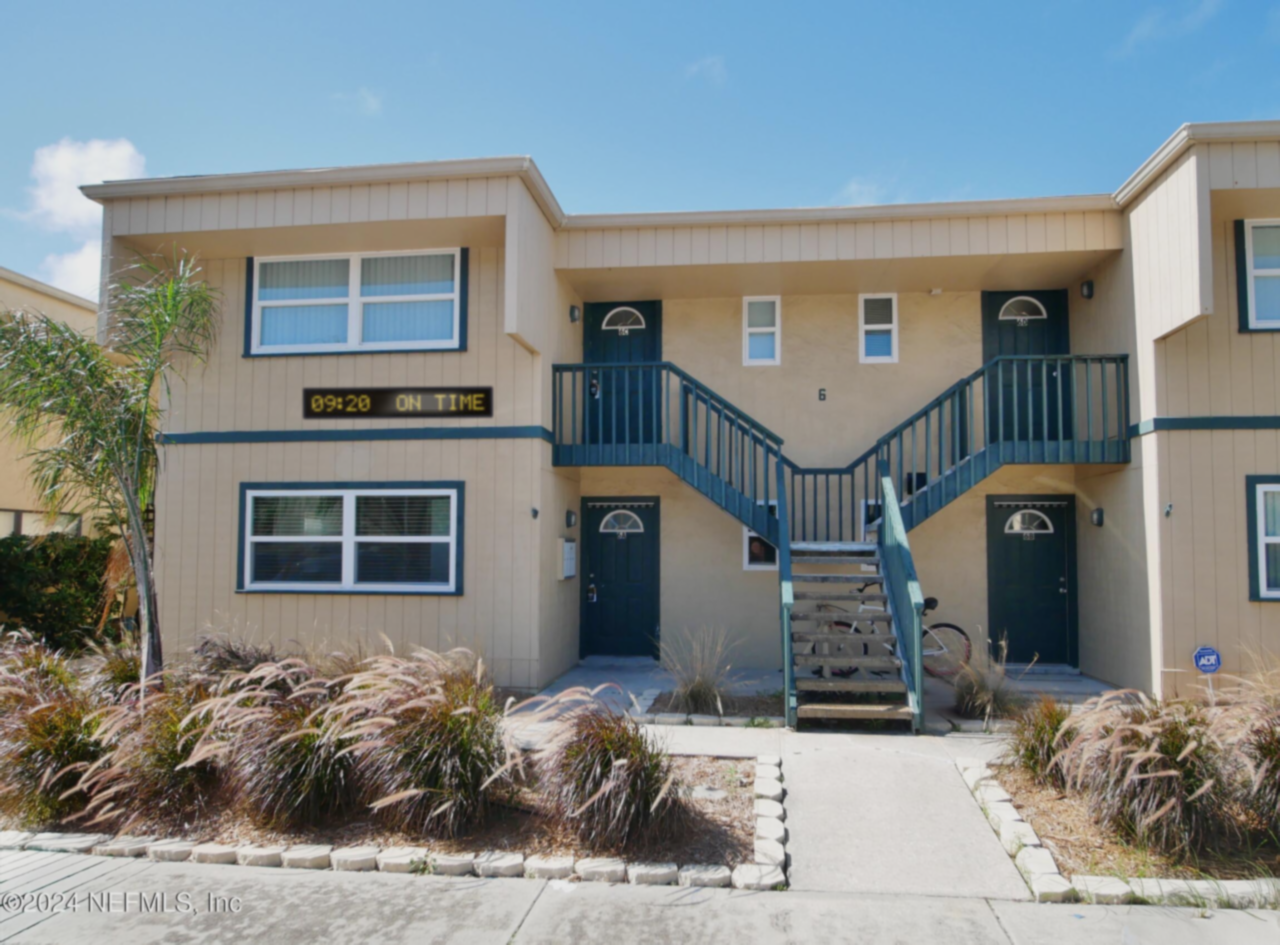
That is h=9 m=20
